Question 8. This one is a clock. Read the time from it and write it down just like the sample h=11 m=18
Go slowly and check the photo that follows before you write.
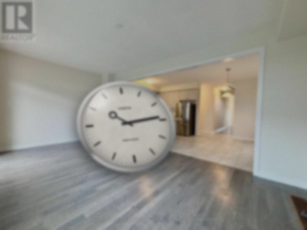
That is h=10 m=14
